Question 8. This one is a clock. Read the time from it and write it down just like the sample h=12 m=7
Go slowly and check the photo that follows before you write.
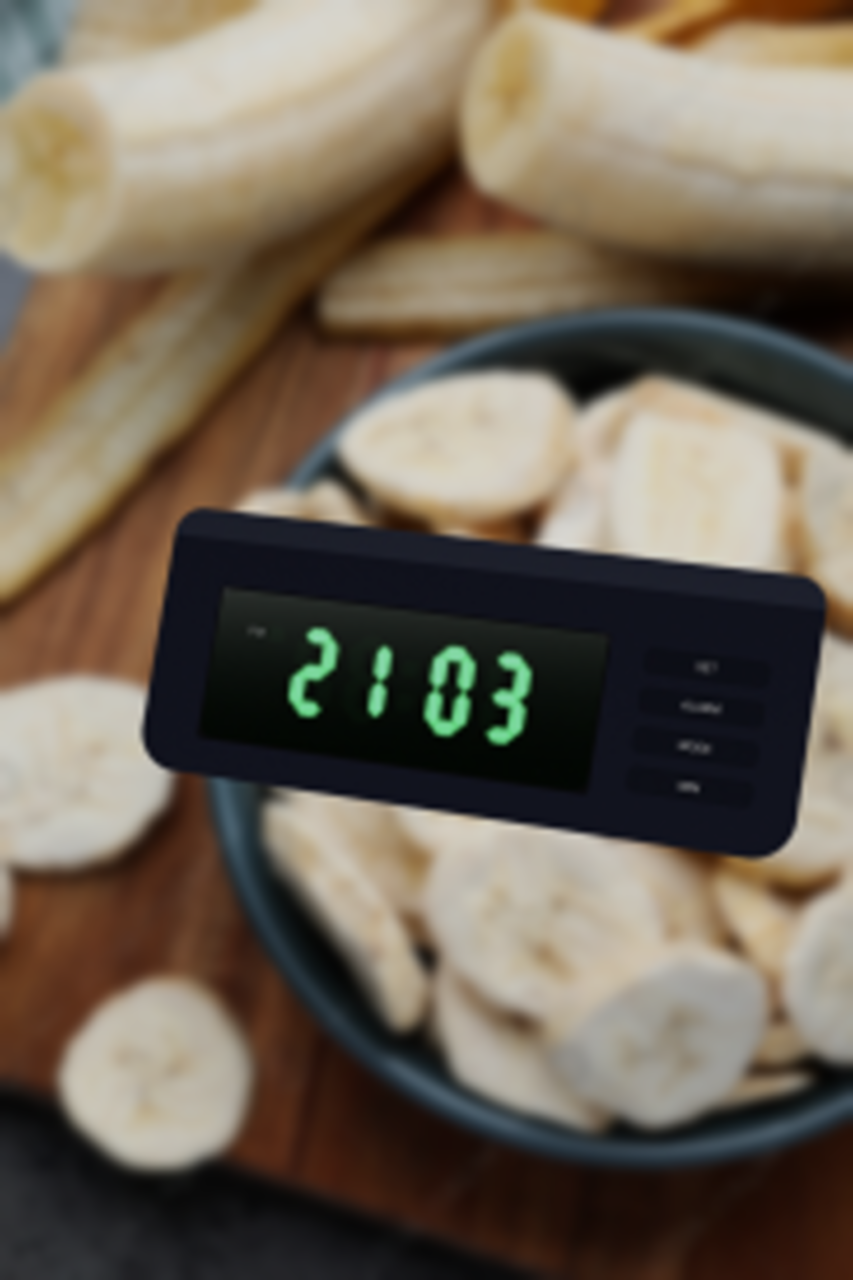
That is h=21 m=3
